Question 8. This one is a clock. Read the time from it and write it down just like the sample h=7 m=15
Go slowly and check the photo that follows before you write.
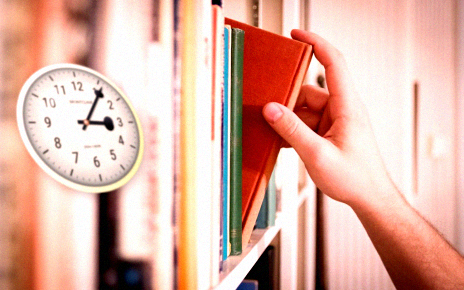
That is h=3 m=6
